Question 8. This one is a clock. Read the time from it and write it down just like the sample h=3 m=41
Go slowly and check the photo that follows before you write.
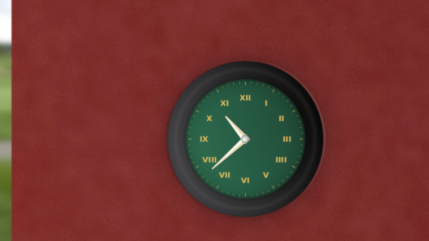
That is h=10 m=38
